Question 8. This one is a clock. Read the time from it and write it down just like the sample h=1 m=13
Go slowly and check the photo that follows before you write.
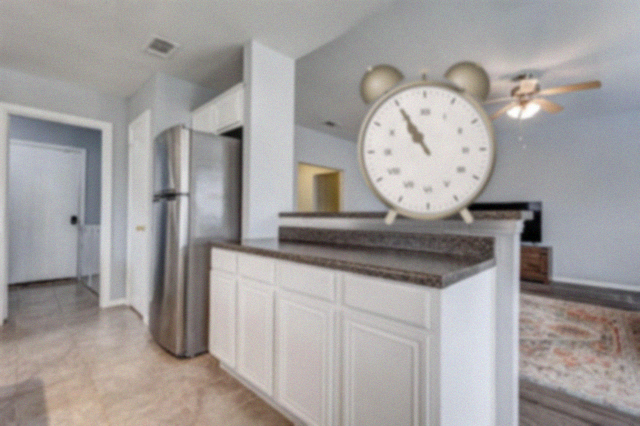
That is h=10 m=55
